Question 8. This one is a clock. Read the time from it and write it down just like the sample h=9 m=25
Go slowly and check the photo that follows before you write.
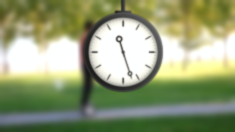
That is h=11 m=27
